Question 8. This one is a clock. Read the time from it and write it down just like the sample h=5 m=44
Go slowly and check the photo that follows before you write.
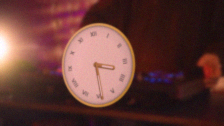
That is h=3 m=29
